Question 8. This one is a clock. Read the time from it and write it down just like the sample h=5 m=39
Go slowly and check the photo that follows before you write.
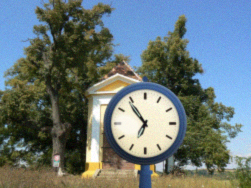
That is h=6 m=54
